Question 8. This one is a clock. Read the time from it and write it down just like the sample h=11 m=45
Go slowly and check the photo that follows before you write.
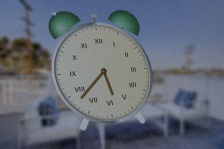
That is h=5 m=38
